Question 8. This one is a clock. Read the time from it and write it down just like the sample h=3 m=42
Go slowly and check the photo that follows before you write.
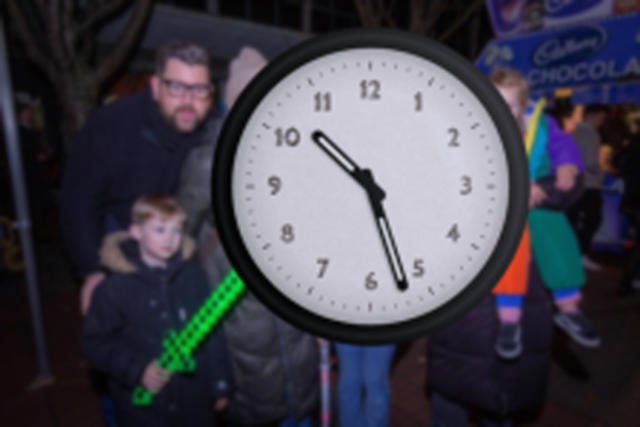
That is h=10 m=27
